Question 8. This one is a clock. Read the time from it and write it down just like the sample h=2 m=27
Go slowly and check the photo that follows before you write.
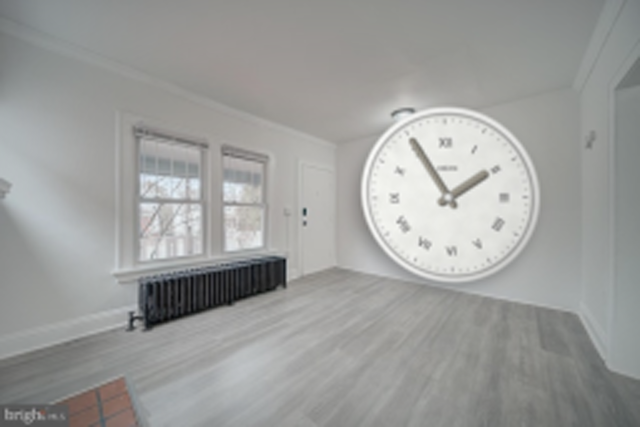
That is h=1 m=55
